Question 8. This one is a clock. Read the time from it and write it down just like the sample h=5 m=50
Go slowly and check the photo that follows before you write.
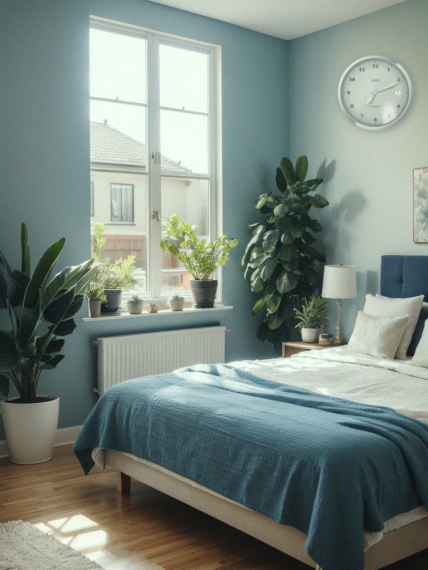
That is h=7 m=11
